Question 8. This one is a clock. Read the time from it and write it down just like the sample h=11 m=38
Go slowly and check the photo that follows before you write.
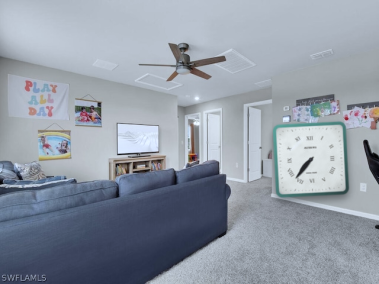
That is h=7 m=37
